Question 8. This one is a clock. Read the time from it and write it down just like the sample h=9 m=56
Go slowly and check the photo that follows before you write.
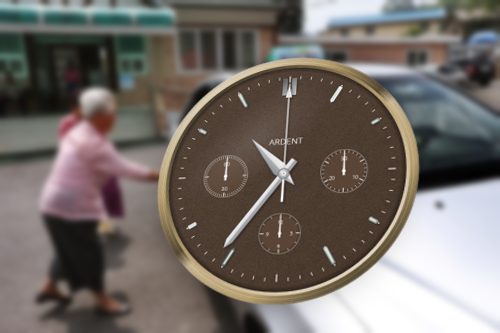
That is h=10 m=36
